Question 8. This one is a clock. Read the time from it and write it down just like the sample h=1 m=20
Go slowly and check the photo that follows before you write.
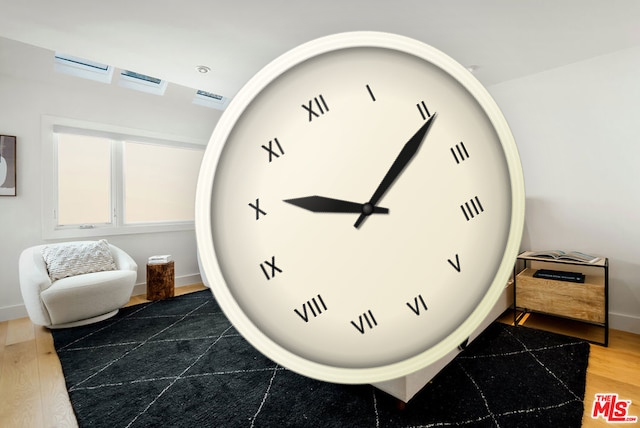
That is h=10 m=11
